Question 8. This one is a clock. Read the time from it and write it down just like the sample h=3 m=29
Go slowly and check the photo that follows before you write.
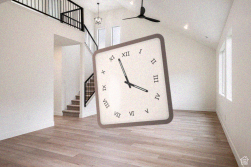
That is h=3 m=57
